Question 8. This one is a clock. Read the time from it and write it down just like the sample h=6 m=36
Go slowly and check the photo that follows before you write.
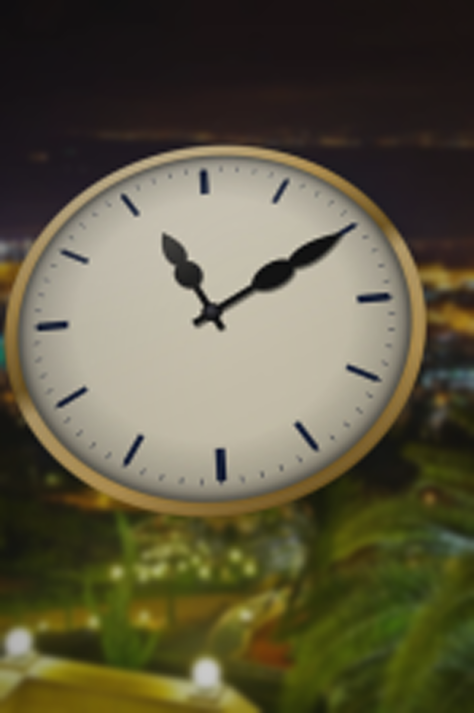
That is h=11 m=10
